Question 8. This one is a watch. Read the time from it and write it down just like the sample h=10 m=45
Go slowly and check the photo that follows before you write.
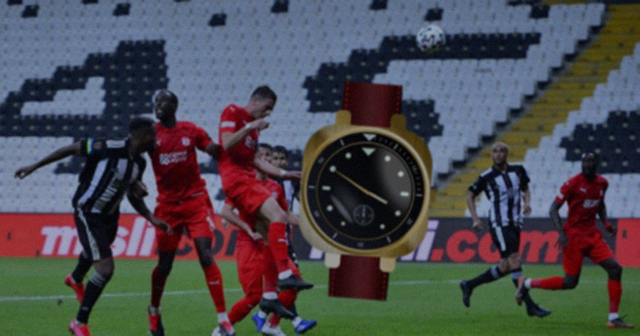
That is h=3 m=50
